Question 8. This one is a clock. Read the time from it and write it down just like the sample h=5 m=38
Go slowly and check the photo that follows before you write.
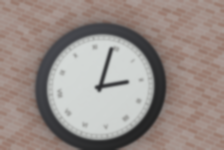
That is h=1 m=59
